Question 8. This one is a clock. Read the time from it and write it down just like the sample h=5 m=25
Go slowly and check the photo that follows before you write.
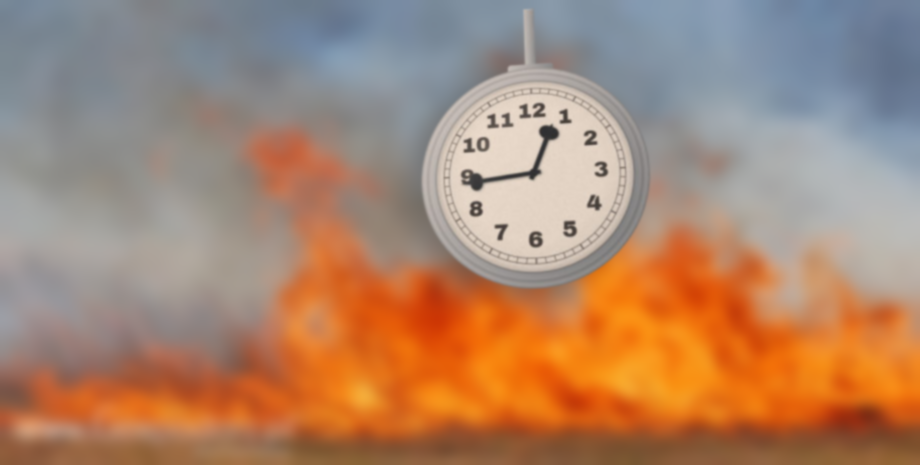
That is h=12 m=44
